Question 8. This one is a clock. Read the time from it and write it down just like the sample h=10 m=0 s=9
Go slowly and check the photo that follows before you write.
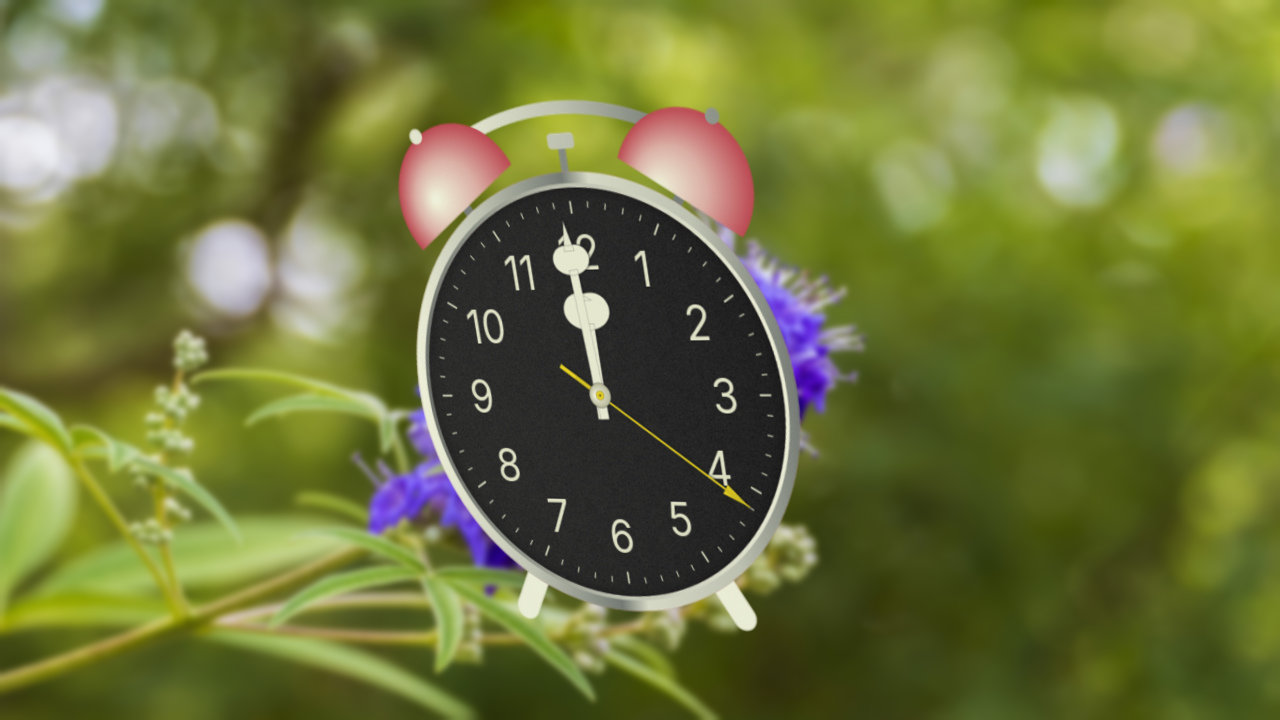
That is h=11 m=59 s=21
